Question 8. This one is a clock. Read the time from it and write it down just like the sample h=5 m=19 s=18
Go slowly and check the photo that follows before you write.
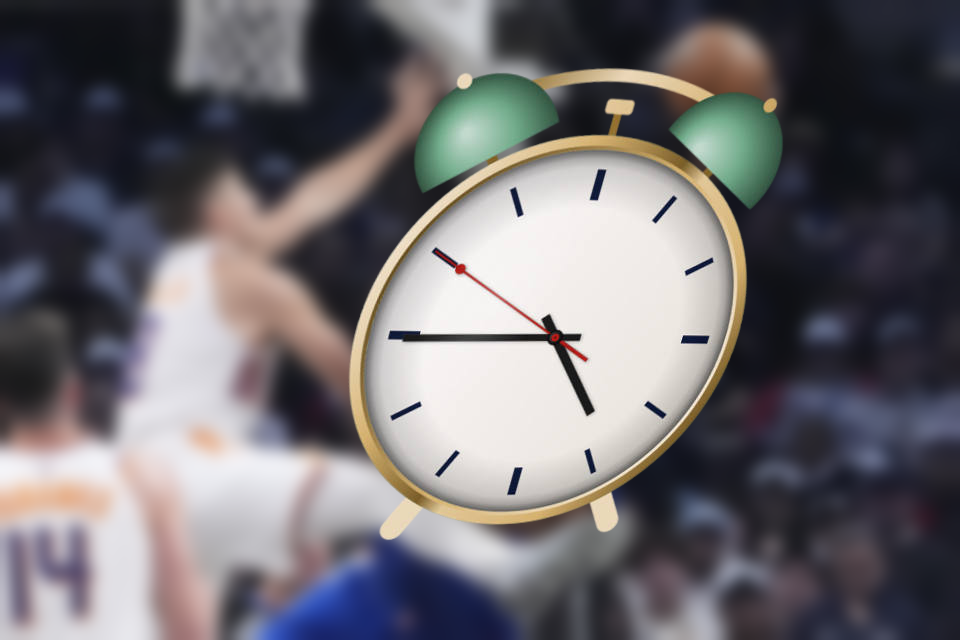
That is h=4 m=44 s=50
